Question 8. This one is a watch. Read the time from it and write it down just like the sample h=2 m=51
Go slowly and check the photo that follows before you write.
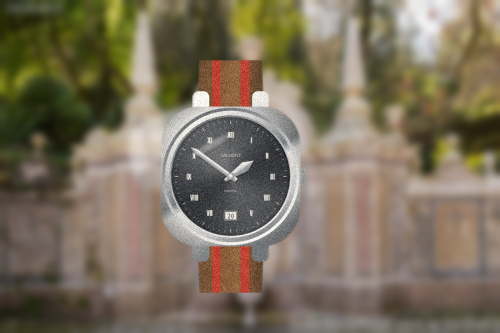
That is h=1 m=51
